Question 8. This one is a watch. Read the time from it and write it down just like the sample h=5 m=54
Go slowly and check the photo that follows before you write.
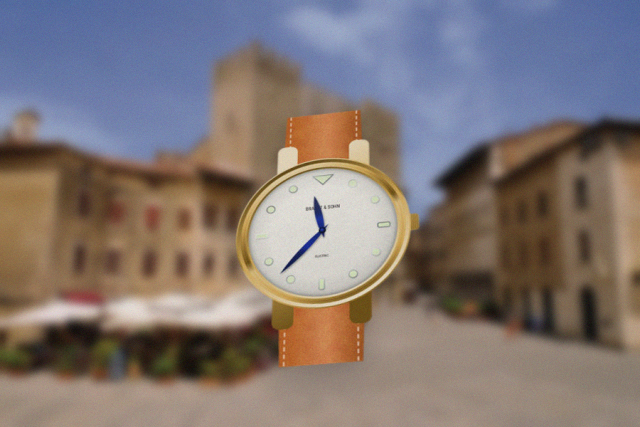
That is h=11 m=37
